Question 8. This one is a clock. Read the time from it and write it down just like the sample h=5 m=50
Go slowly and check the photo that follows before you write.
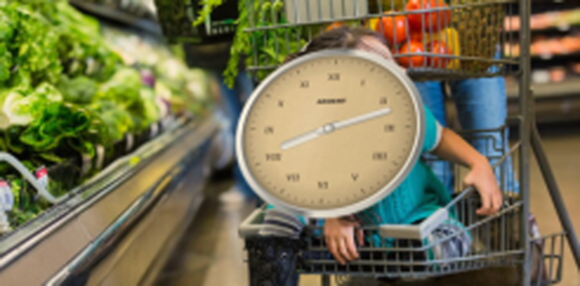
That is h=8 m=12
